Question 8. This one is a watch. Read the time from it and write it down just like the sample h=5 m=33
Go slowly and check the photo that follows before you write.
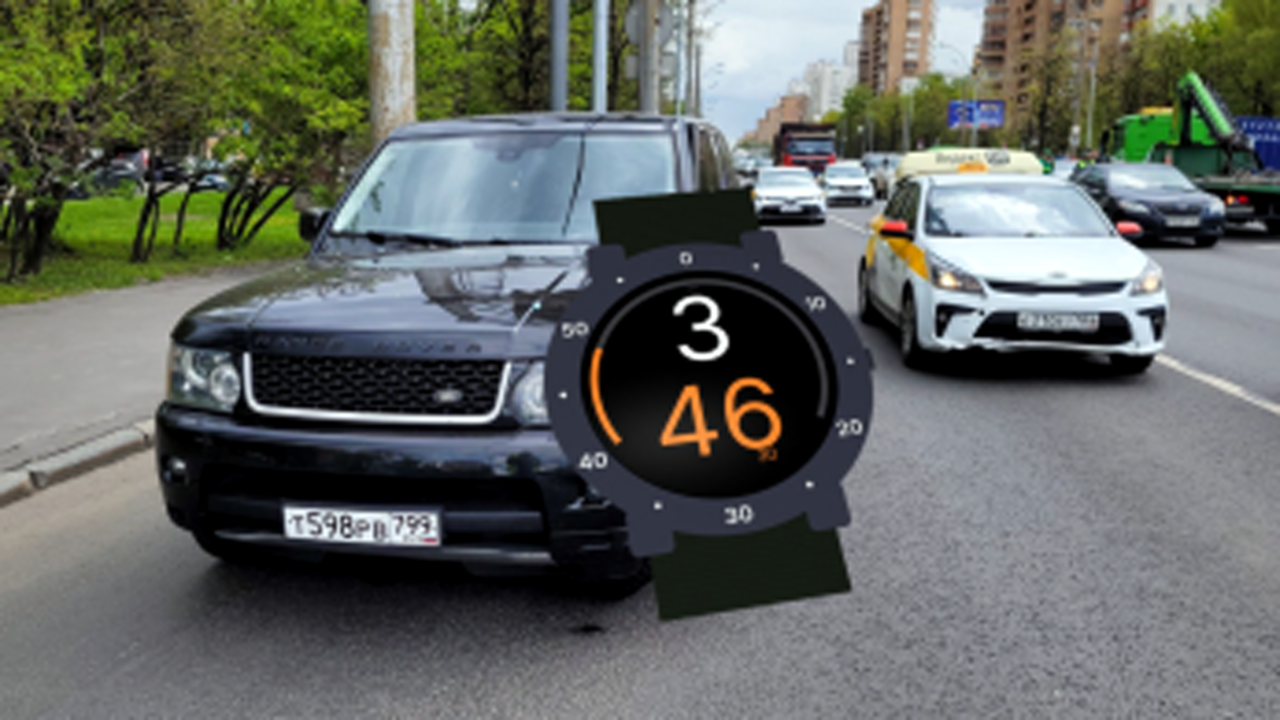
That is h=3 m=46
